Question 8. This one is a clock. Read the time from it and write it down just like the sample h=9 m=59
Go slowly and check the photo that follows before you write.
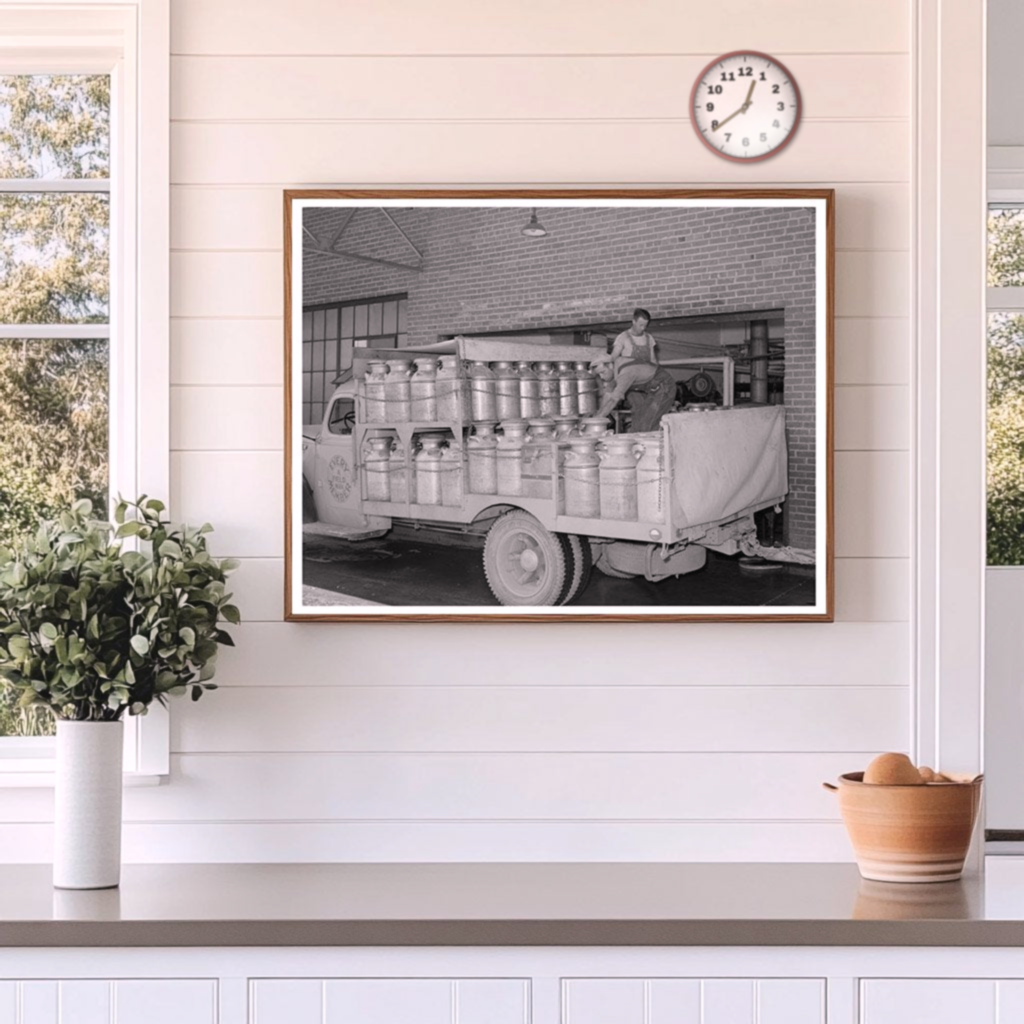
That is h=12 m=39
